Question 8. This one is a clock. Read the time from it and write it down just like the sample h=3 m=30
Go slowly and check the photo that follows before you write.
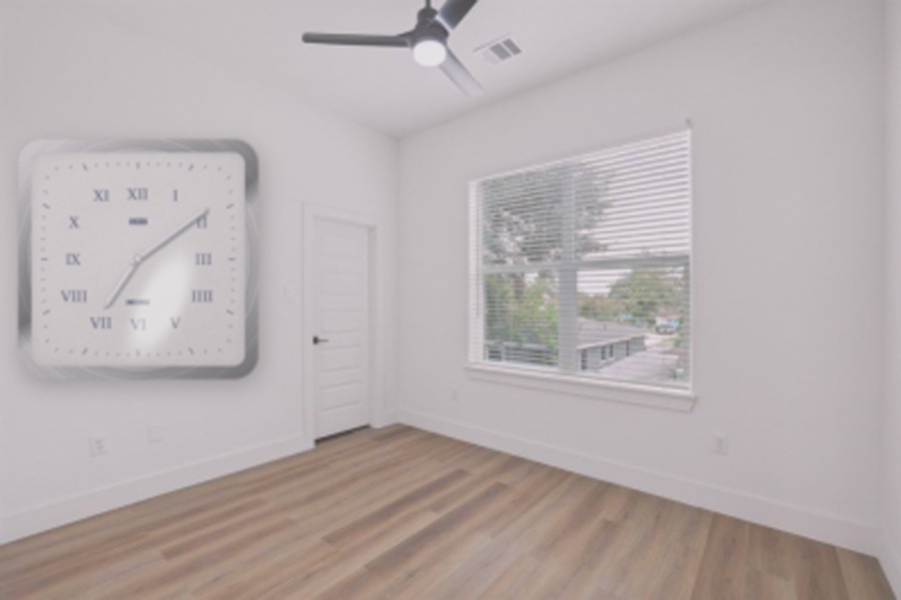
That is h=7 m=9
